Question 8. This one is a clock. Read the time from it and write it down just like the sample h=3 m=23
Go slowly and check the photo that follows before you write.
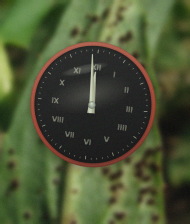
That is h=11 m=59
